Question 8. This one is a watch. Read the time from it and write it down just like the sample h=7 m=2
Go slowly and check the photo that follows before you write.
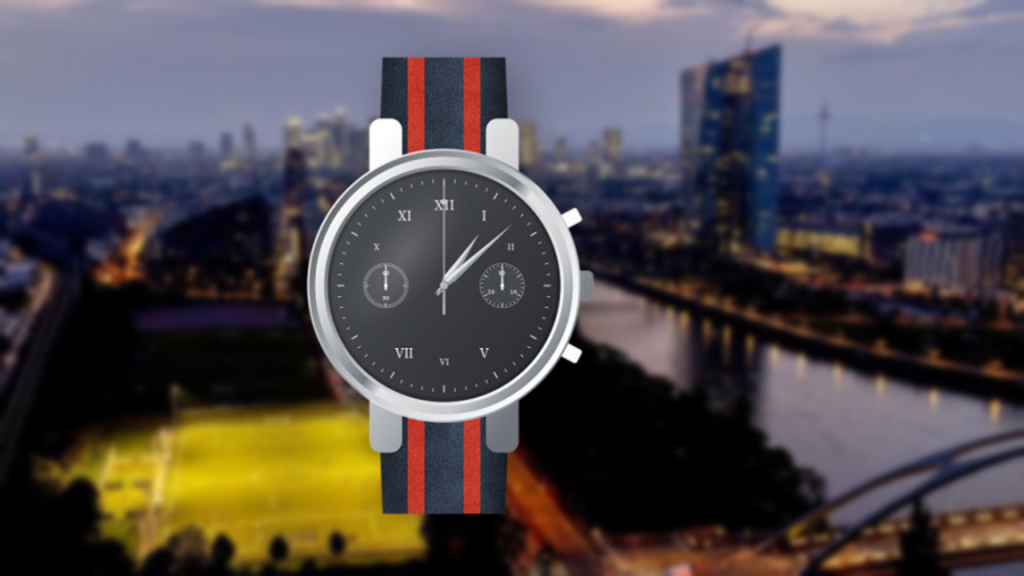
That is h=1 m=8
